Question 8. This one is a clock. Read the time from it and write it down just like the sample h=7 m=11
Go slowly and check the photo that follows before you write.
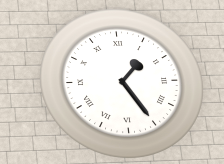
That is h=1 m=25
